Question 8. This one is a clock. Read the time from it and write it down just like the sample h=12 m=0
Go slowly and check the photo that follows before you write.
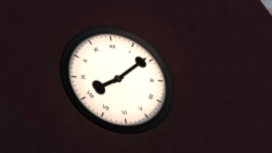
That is h=8 m=9
